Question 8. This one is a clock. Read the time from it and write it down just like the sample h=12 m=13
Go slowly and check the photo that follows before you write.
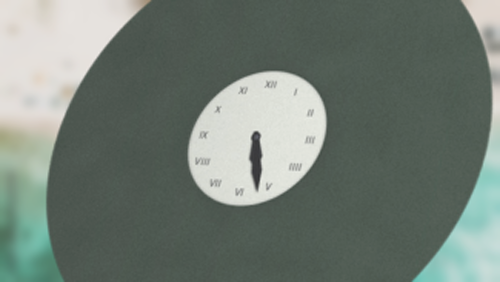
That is h=5 m=27
